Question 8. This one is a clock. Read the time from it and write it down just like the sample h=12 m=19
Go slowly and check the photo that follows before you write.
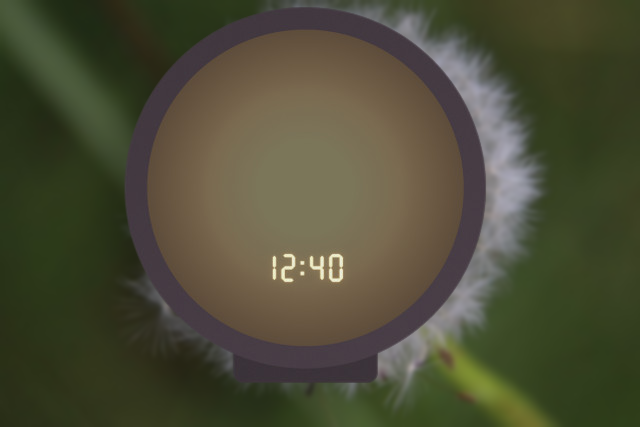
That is h=12 m=40
